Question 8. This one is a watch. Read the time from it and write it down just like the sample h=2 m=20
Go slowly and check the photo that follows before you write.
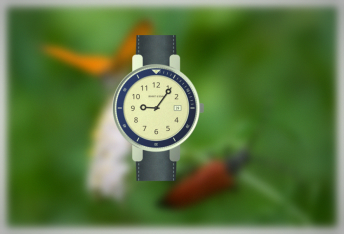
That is h=9 m=6
